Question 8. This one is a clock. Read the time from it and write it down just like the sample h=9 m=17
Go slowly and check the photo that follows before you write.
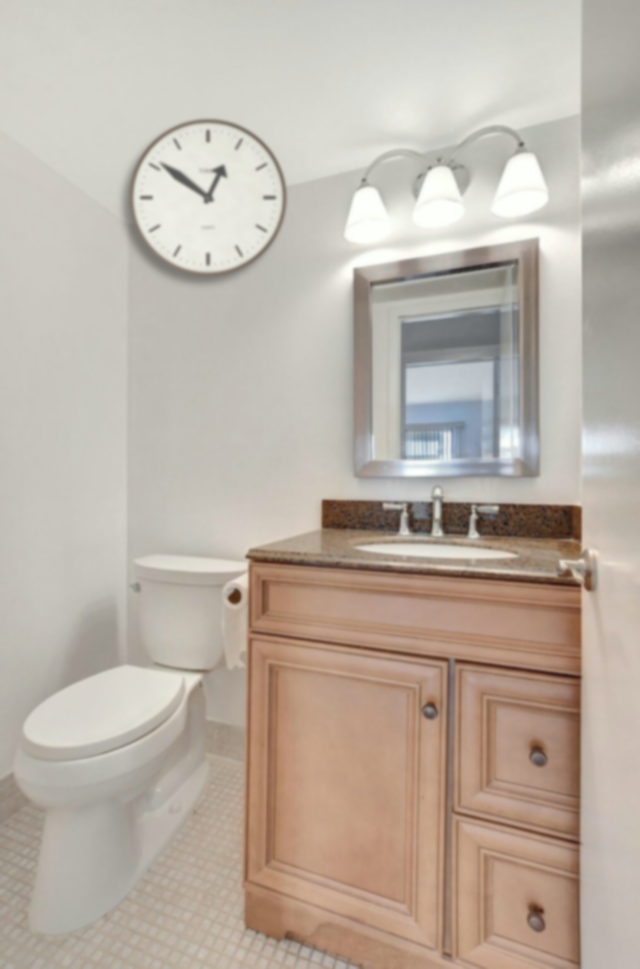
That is h=12 m=51
